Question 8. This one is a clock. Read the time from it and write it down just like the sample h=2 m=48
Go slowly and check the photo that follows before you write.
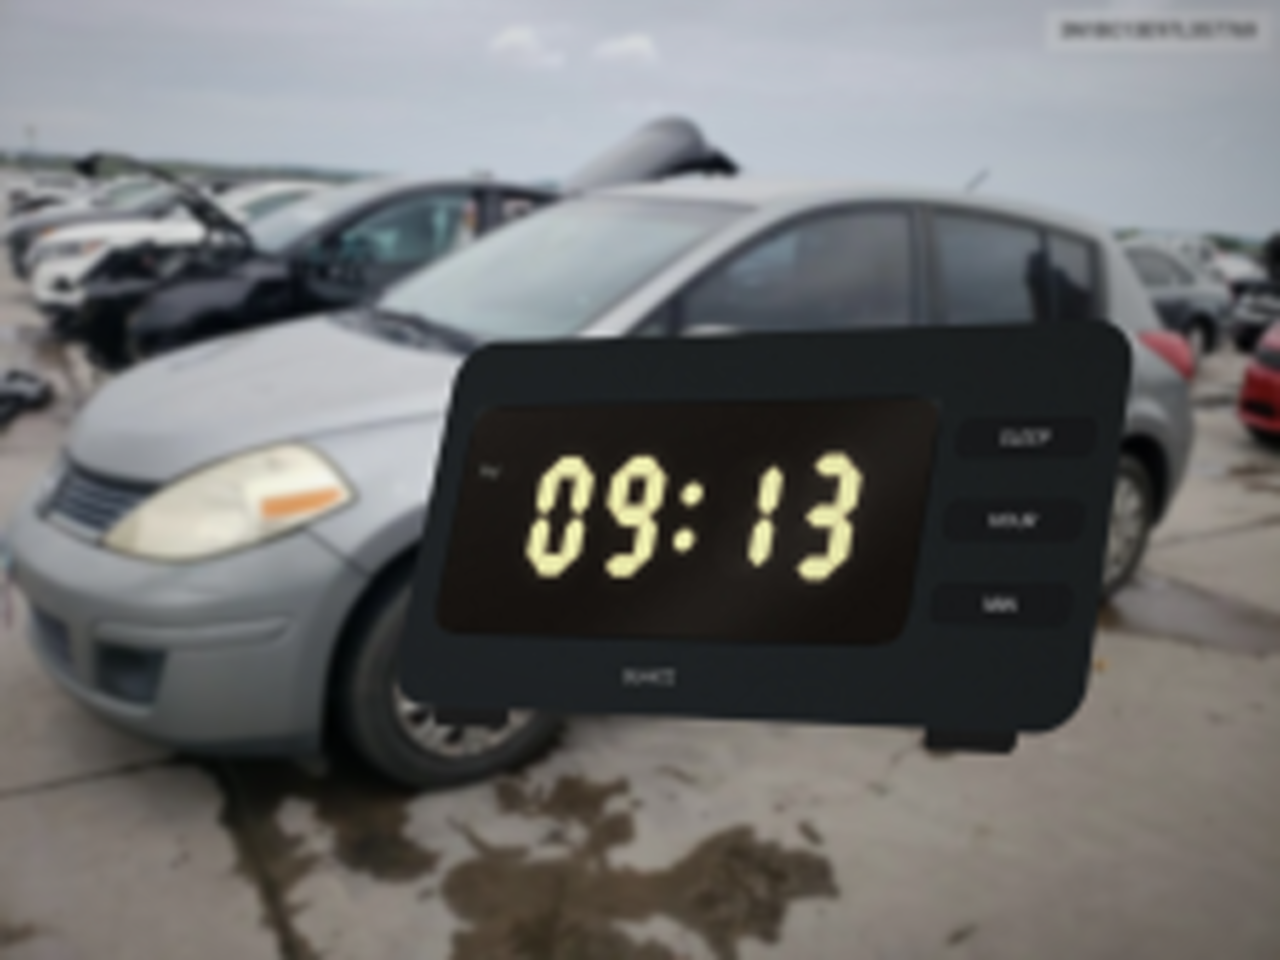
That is h=9 m=13
